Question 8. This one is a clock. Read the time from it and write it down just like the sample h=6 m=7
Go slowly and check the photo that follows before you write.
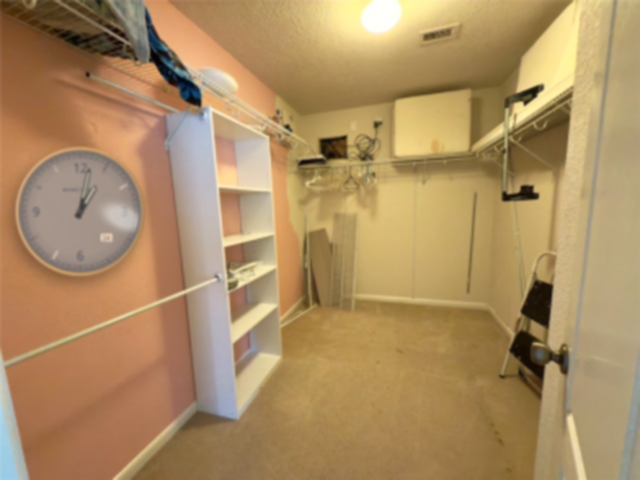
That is h=1 m=2
